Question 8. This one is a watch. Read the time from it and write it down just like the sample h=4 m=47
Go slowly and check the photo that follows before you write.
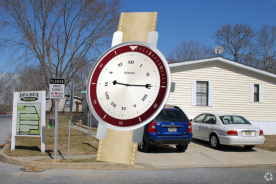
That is h=9 m=15
